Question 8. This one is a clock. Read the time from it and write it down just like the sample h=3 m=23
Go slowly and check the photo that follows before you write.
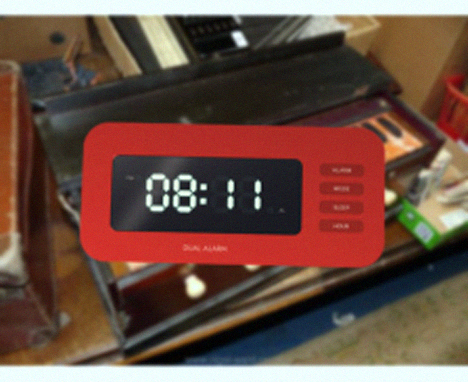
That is h=8 m=11
